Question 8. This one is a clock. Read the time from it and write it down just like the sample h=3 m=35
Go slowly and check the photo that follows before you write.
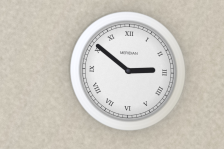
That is h=2 m=51
